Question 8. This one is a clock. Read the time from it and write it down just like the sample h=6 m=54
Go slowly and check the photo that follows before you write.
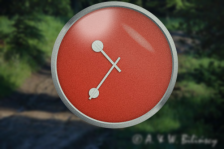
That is h=10 m=36
